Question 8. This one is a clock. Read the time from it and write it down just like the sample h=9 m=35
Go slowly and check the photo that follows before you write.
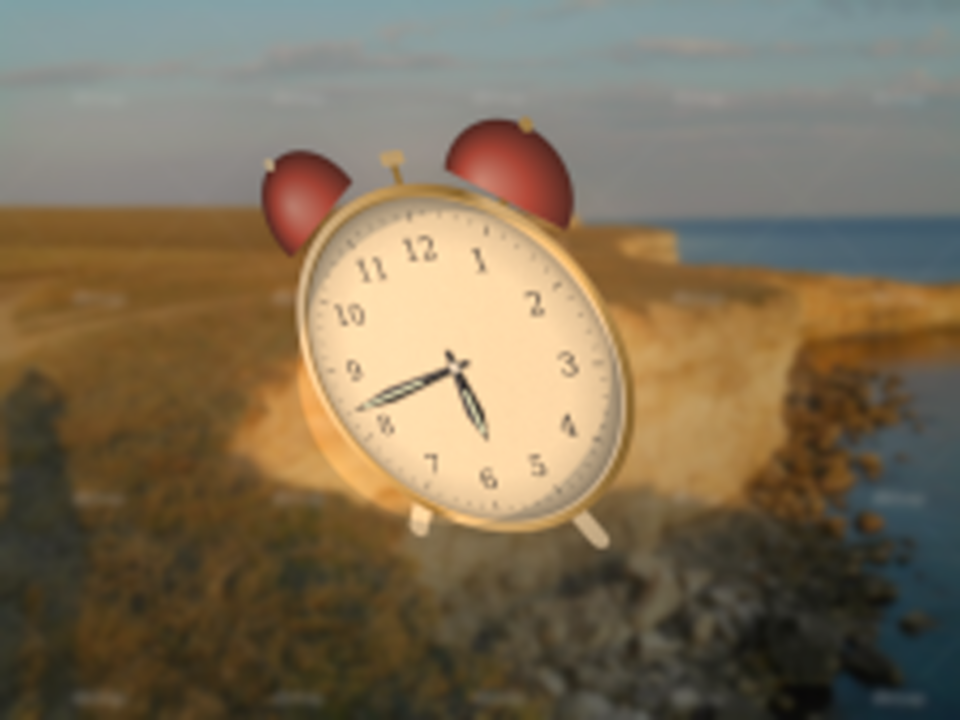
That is h=5 m=42
